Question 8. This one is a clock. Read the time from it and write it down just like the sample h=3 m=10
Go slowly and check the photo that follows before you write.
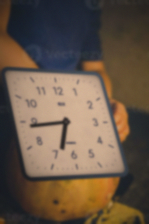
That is h=6 m=44
